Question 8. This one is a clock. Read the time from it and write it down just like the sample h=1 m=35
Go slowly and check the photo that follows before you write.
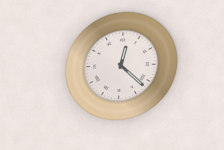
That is h=12 m=22
